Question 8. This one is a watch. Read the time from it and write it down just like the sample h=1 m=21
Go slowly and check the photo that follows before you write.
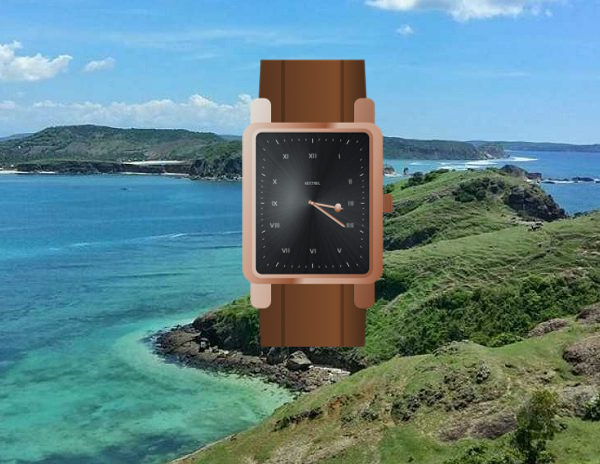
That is h=3 m=21
